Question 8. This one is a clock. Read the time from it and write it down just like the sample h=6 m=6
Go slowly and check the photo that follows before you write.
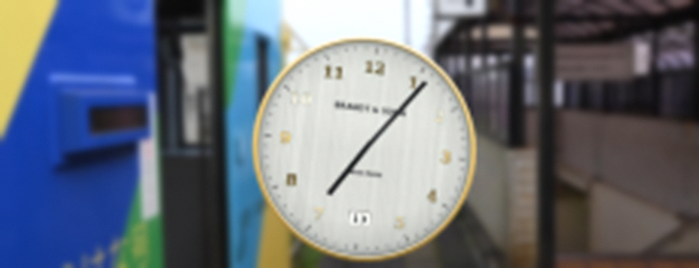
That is h=7 m=6
